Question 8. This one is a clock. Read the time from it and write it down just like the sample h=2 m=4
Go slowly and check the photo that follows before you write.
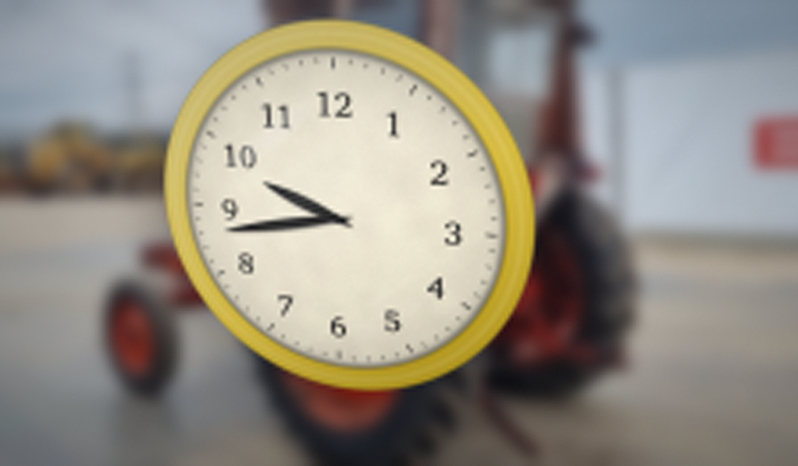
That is h=9 m=43
